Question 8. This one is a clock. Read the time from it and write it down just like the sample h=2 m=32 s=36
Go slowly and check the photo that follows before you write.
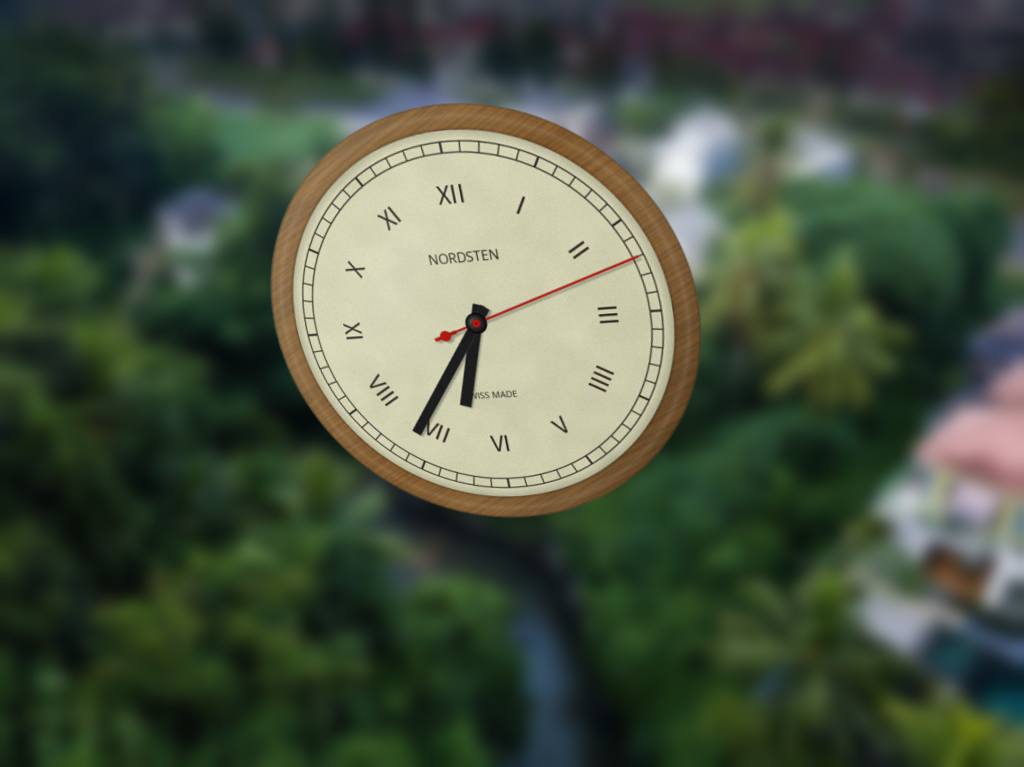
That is h=6 m=36 s=12
